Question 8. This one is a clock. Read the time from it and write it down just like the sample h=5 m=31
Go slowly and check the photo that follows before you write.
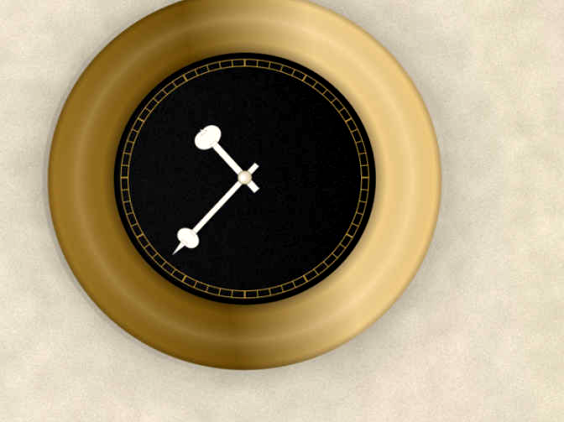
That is h=10 m=37
